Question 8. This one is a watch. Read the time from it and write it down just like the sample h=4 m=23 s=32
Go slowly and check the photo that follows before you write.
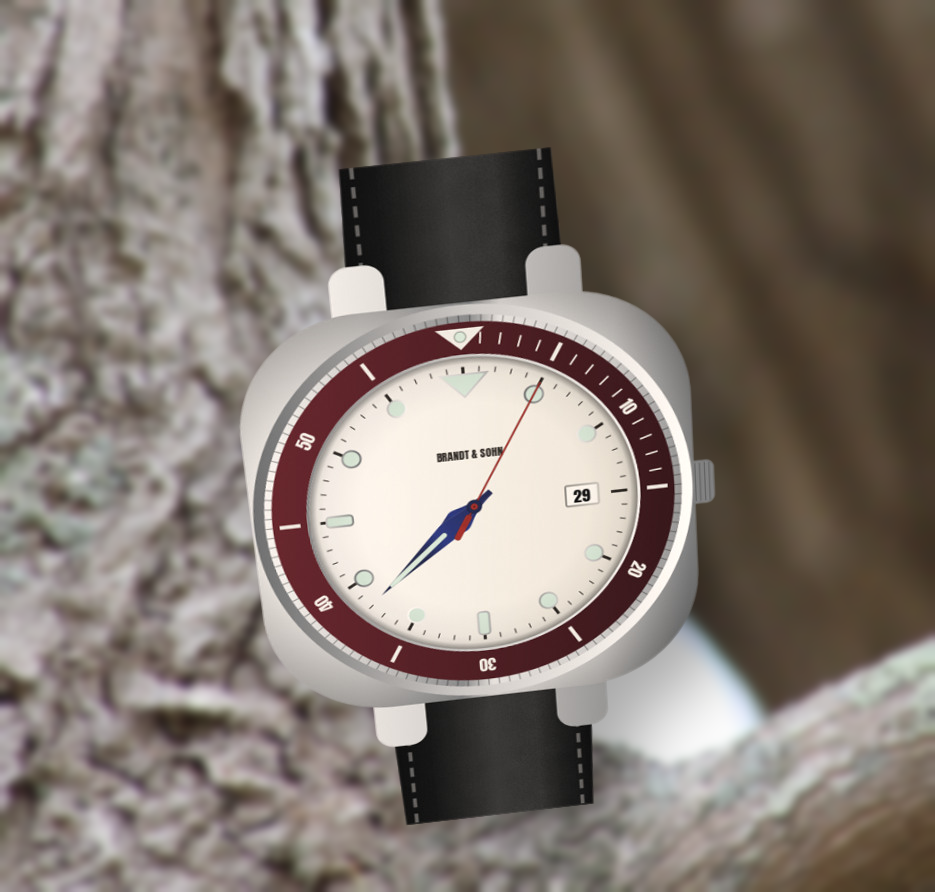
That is h=7 m=38 s=5
